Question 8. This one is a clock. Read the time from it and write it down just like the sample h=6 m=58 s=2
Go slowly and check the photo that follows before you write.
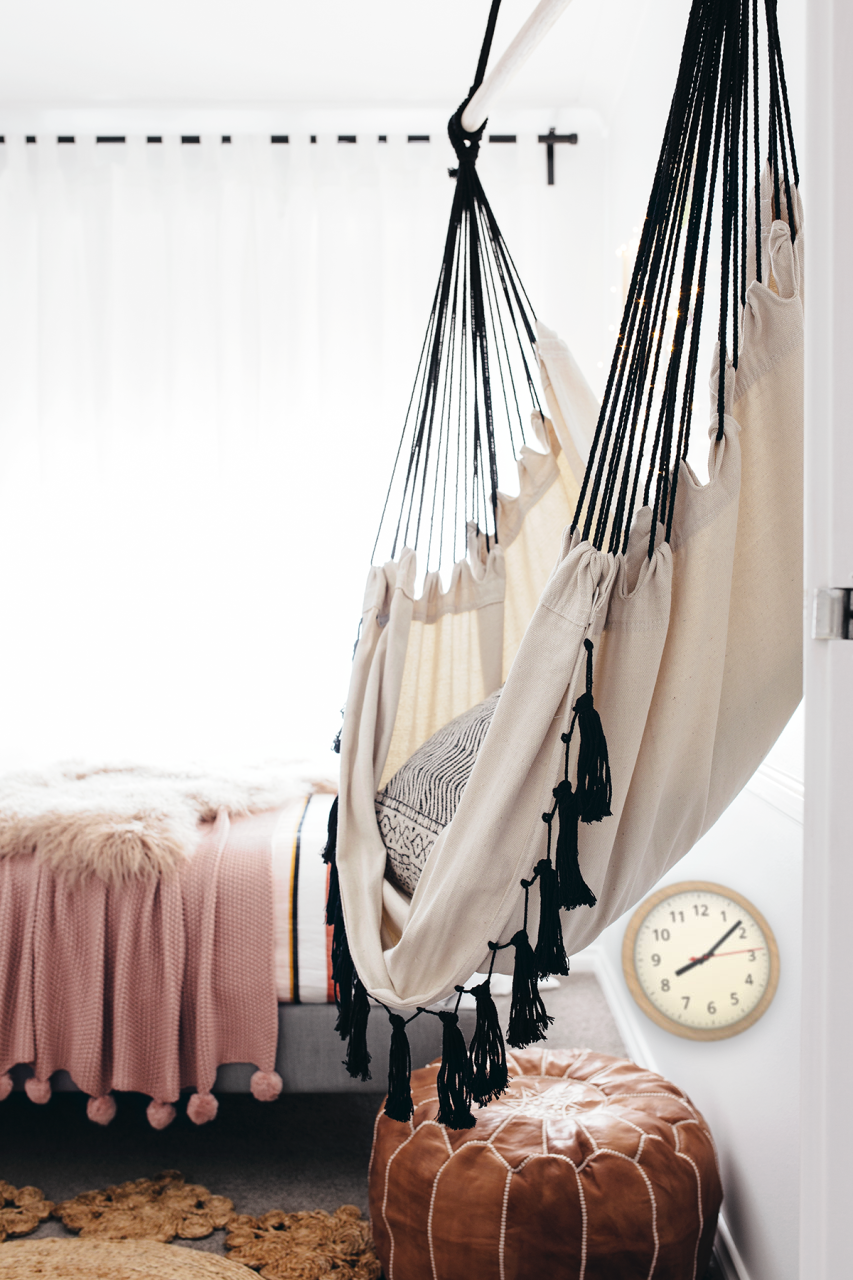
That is h=8 m=8 s=14
